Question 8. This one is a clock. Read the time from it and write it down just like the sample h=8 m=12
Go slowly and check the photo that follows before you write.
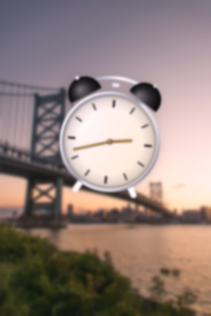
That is h=2 m=42
